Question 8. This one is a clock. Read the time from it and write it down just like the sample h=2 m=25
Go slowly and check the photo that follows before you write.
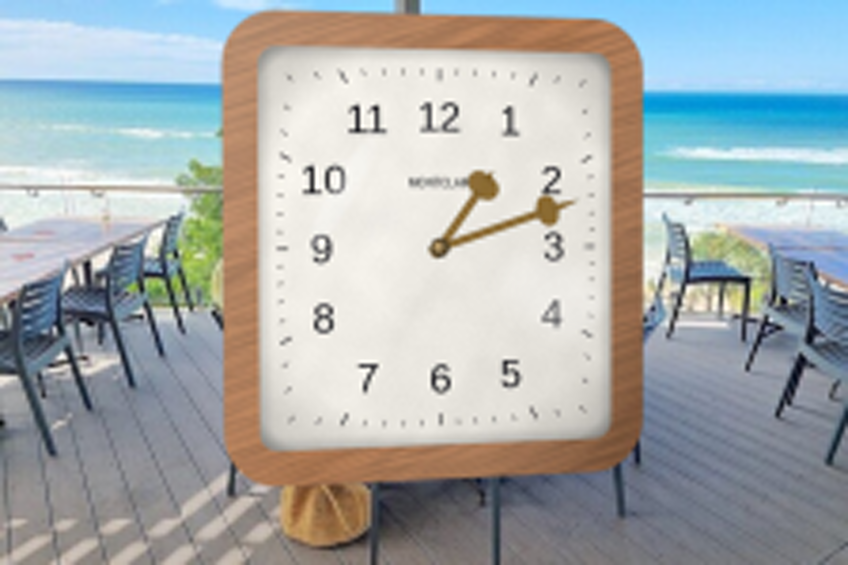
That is h=1 m=12
